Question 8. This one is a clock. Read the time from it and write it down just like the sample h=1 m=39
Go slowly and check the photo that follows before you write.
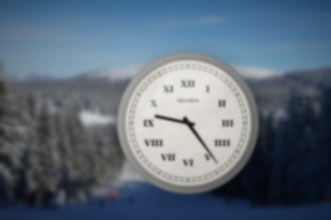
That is h=9 m=24
